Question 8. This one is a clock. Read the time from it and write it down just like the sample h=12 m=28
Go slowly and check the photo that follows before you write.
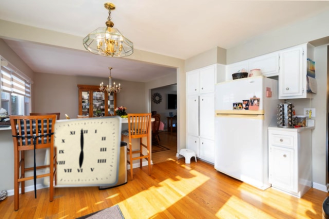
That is h=5 m=59
